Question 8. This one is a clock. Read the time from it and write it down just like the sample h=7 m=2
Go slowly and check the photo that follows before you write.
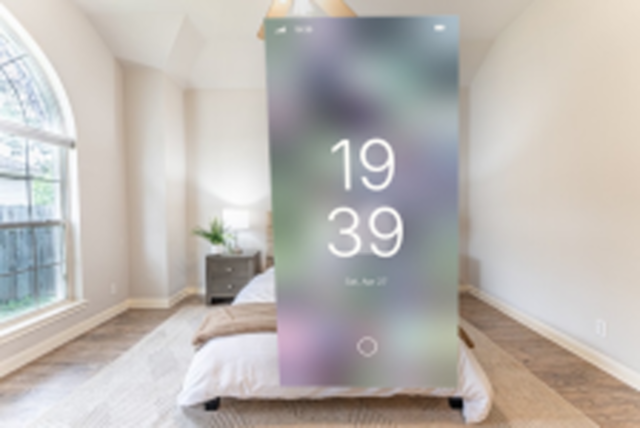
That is h=19 m=39
